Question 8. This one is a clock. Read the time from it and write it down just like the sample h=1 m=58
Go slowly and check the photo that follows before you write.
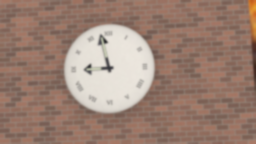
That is h=8 m=58
